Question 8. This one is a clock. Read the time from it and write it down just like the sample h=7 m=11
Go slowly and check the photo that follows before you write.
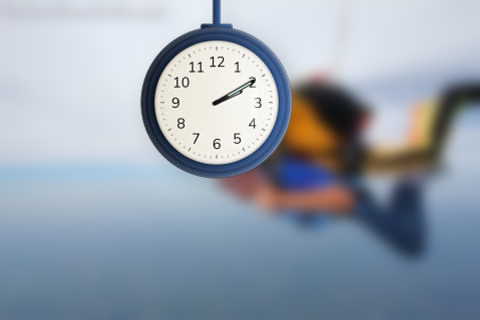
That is h=2 m=10
